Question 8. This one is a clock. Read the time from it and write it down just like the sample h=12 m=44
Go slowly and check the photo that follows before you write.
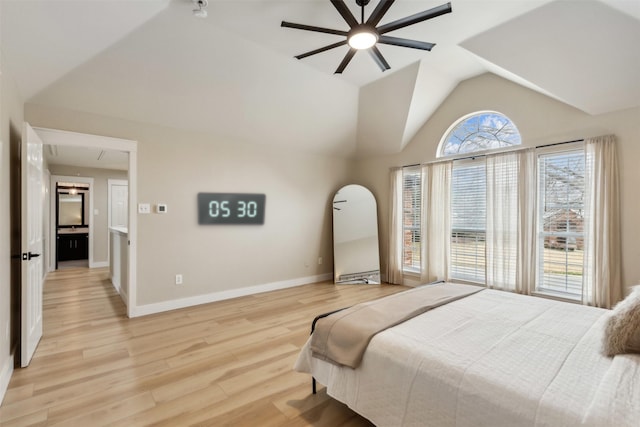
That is h=5 m=30
